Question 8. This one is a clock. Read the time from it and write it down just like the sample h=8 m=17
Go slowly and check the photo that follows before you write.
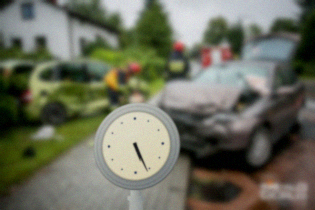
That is h=5 m=26
